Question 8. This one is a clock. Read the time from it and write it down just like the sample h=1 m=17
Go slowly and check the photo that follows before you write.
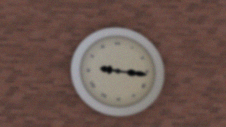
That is h=9 m=16
